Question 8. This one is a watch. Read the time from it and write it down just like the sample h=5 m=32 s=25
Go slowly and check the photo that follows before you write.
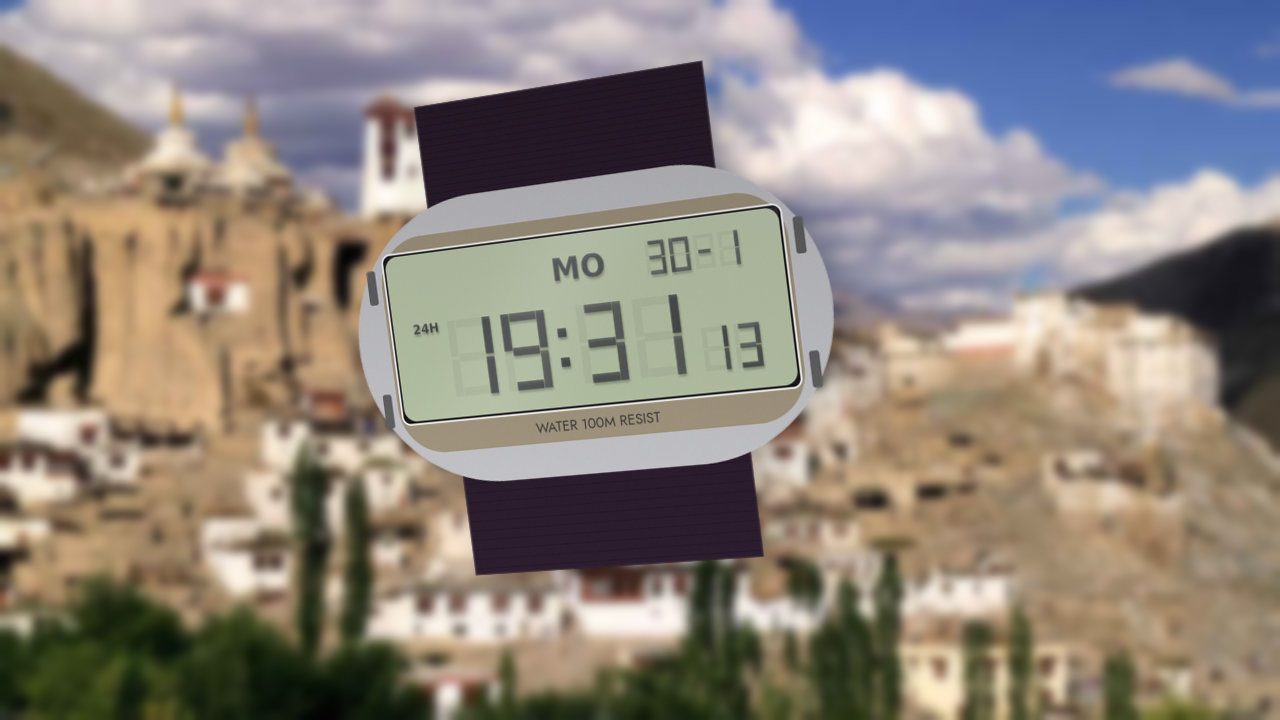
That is h=19 m=31 s=13
